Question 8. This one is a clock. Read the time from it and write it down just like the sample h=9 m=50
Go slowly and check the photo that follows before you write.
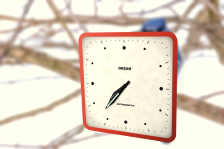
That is h=7 m=37
